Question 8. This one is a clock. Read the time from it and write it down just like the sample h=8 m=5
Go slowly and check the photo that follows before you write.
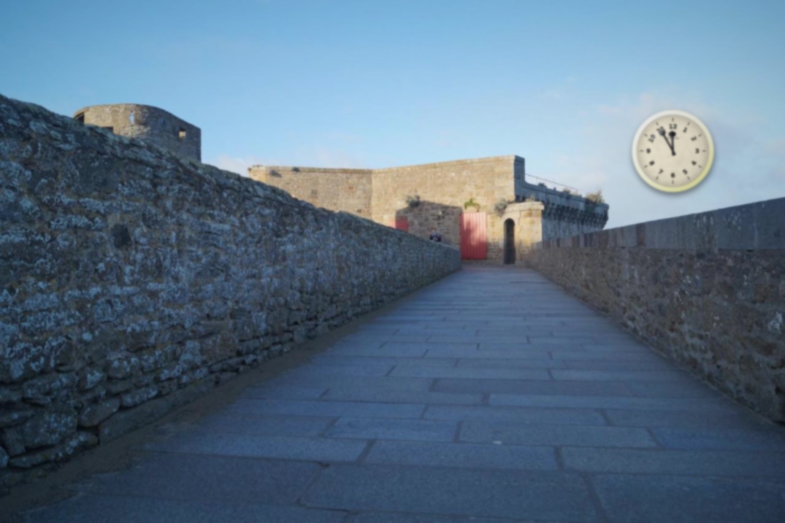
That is h=11 m=55
